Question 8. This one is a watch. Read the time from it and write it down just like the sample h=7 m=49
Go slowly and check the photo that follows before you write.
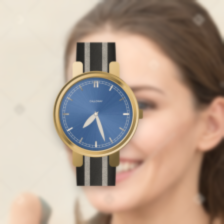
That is h=7 m=27
